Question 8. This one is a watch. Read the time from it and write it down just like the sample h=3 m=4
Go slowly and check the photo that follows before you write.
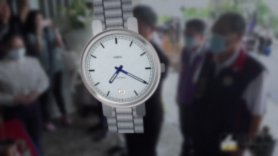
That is h=7 m=20
